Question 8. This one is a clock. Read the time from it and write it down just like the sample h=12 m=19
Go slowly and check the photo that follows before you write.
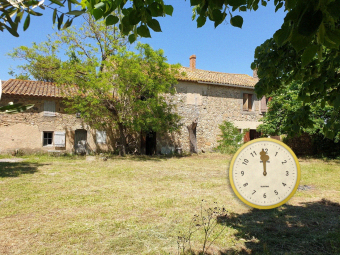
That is h=11 m=59
